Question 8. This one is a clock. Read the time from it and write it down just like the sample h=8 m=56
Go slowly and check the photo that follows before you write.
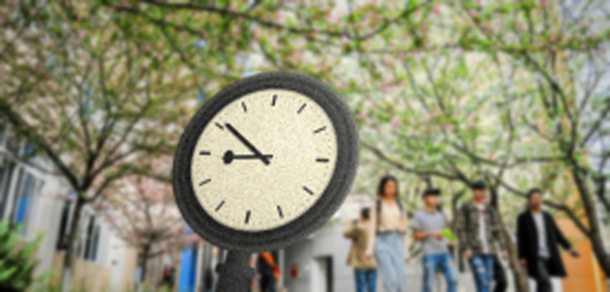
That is h=8 m=51
